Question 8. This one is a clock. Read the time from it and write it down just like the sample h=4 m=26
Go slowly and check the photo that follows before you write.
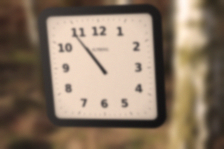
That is h=10 m=54
